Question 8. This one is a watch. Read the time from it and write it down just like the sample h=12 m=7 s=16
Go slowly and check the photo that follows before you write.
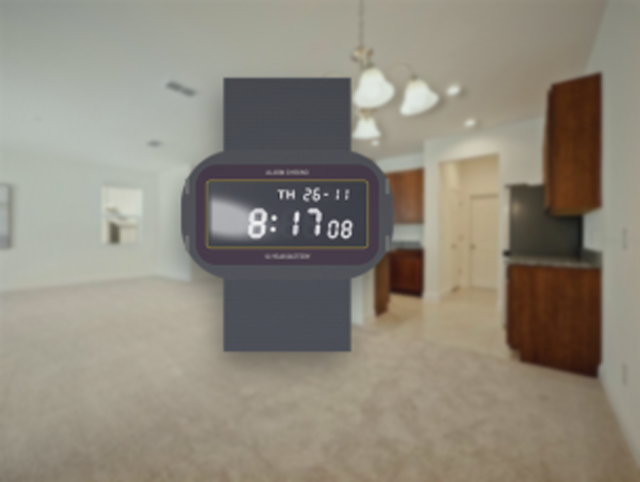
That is h=8 m=17 s=8
